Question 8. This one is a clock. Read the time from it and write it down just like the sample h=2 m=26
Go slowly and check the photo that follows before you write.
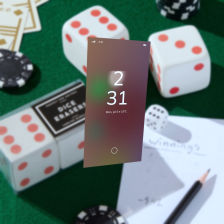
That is h=2 m=31
